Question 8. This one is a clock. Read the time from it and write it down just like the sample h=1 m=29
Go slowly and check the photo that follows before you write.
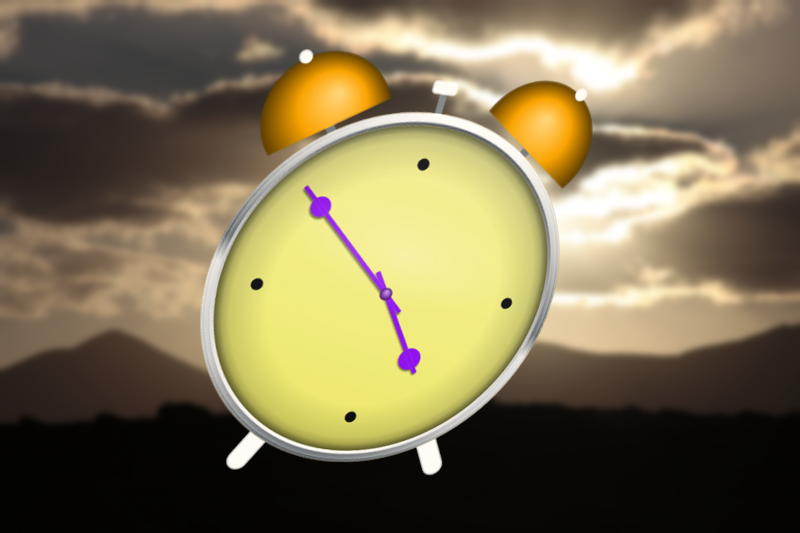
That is h=4 m=52
